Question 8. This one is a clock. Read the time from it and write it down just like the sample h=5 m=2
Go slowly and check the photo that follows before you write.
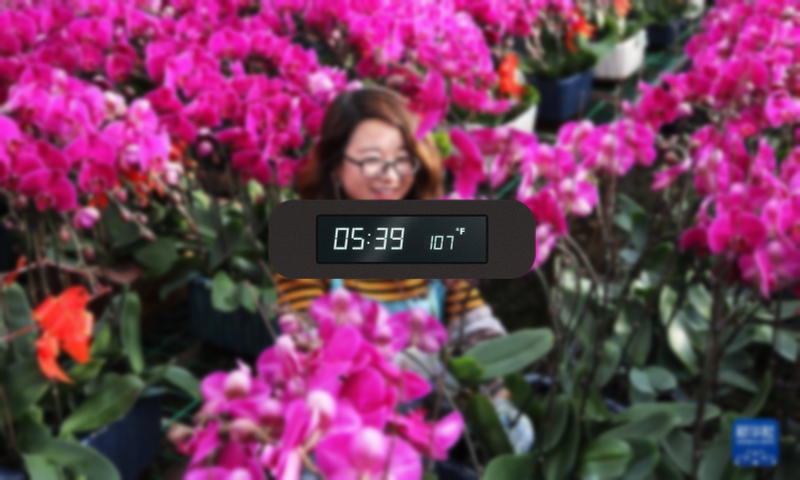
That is h=5 m=39
